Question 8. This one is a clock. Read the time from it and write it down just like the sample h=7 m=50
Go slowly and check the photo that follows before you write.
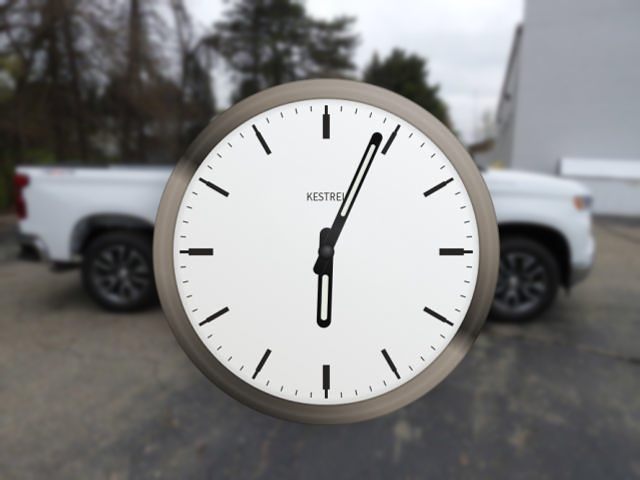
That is h=6 m=4
